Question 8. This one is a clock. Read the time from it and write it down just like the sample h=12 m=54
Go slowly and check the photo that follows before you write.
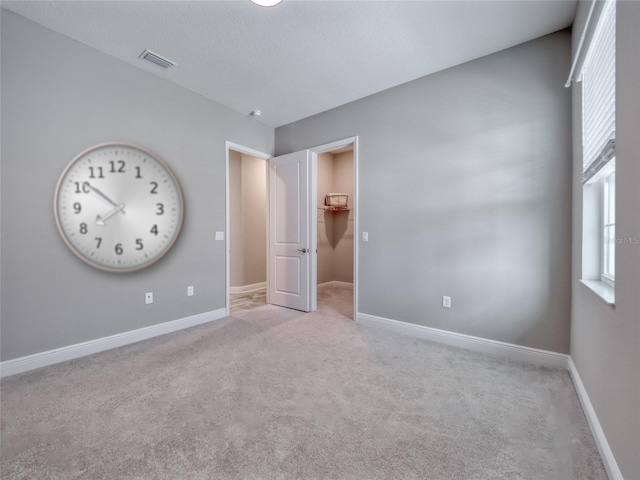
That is h=7 m=51
